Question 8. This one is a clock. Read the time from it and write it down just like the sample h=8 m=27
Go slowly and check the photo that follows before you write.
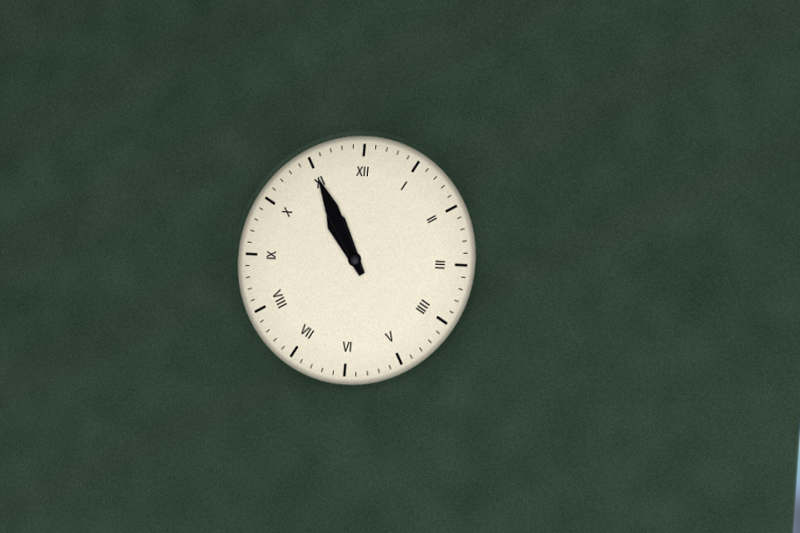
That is h=10 m=55
